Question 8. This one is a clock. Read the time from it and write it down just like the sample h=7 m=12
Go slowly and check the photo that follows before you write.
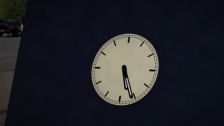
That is h=5 m=26
